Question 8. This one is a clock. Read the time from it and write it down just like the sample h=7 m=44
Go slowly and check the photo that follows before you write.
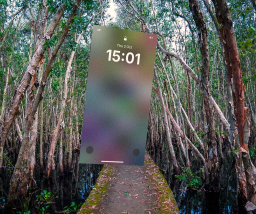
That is h=15 m=1
